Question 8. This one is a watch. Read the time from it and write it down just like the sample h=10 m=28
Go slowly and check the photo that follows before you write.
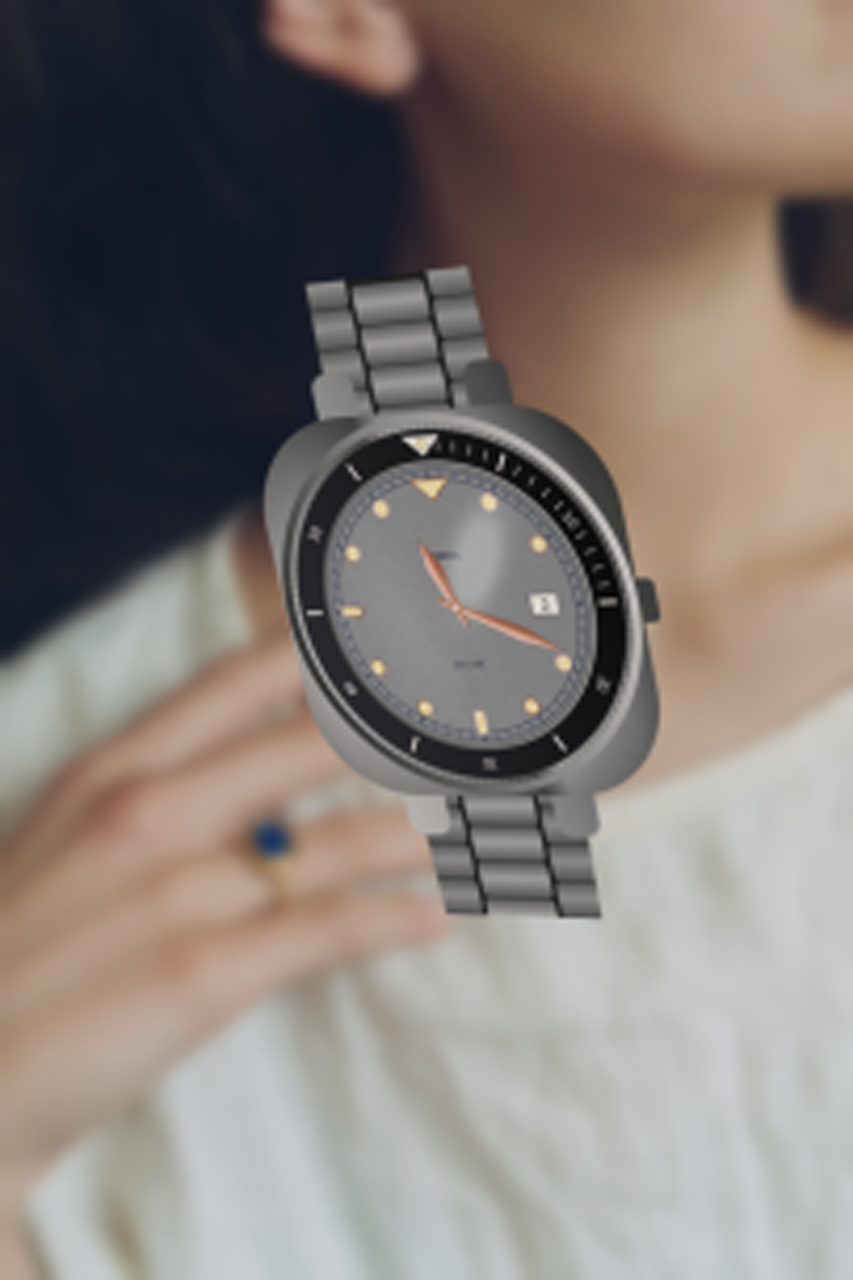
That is h=11 m=19
